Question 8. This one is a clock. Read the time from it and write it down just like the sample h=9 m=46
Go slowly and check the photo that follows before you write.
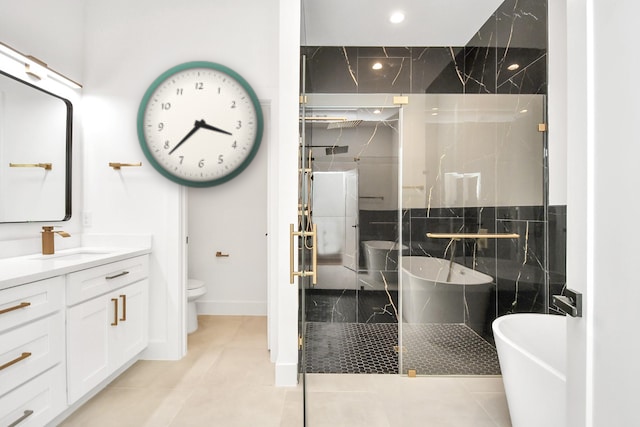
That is h=3 m=38
